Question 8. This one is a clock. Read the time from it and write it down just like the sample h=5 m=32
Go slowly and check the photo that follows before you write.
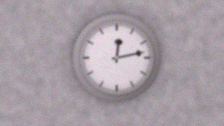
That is h=12 m=13
